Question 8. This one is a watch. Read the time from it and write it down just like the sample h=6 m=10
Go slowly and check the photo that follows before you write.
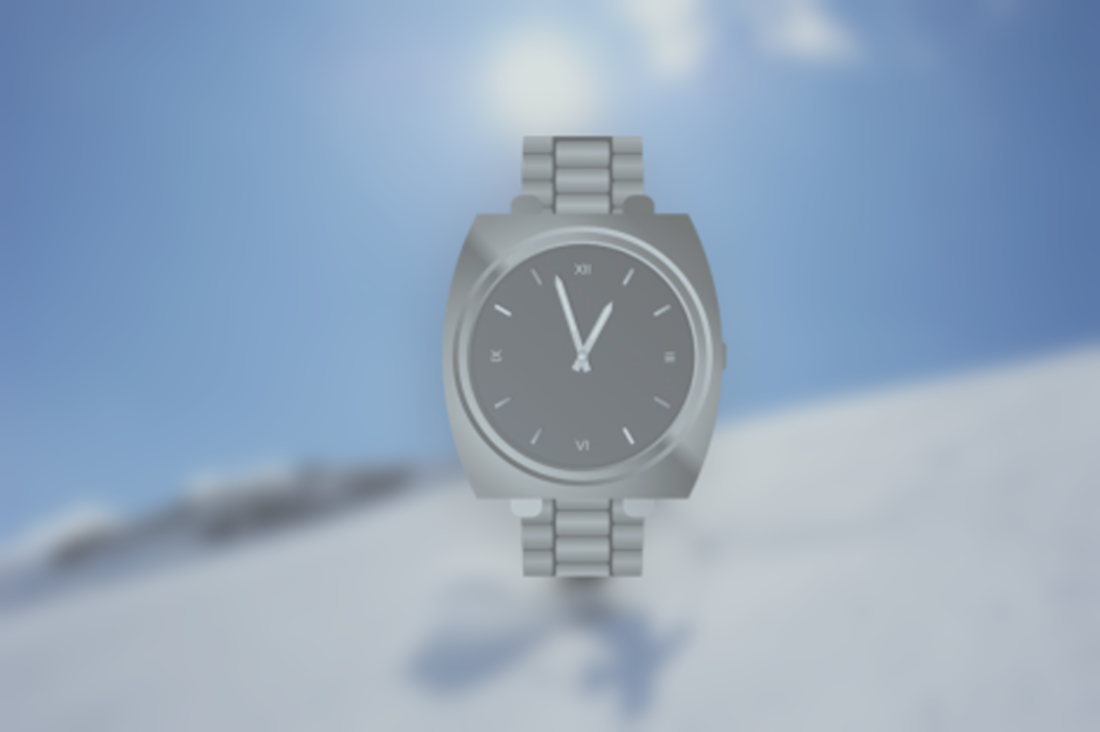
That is h=12 m=57
